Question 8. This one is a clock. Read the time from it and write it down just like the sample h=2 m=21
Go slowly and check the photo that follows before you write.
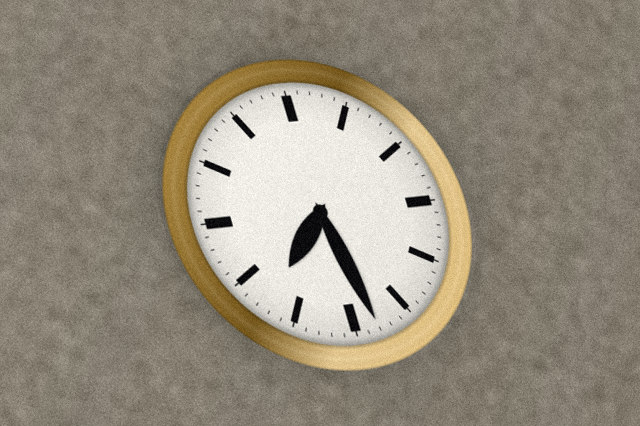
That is h=7 m=28
